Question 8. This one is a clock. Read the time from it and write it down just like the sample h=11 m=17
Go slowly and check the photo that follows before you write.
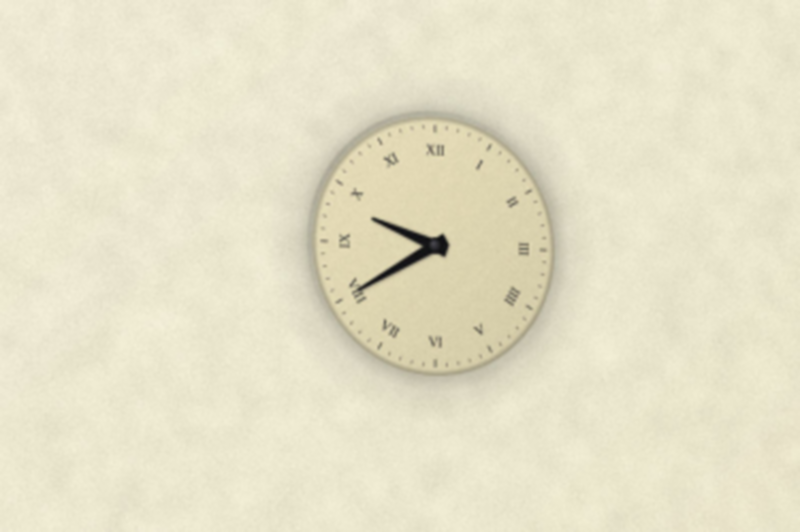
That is h=9 m=40
